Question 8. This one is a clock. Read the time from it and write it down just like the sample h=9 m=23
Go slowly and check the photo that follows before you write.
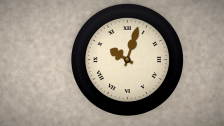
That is h=10 m=3
